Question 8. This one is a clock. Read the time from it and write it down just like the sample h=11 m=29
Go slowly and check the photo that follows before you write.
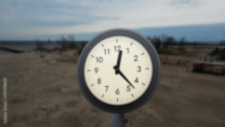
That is h=12 m=23
